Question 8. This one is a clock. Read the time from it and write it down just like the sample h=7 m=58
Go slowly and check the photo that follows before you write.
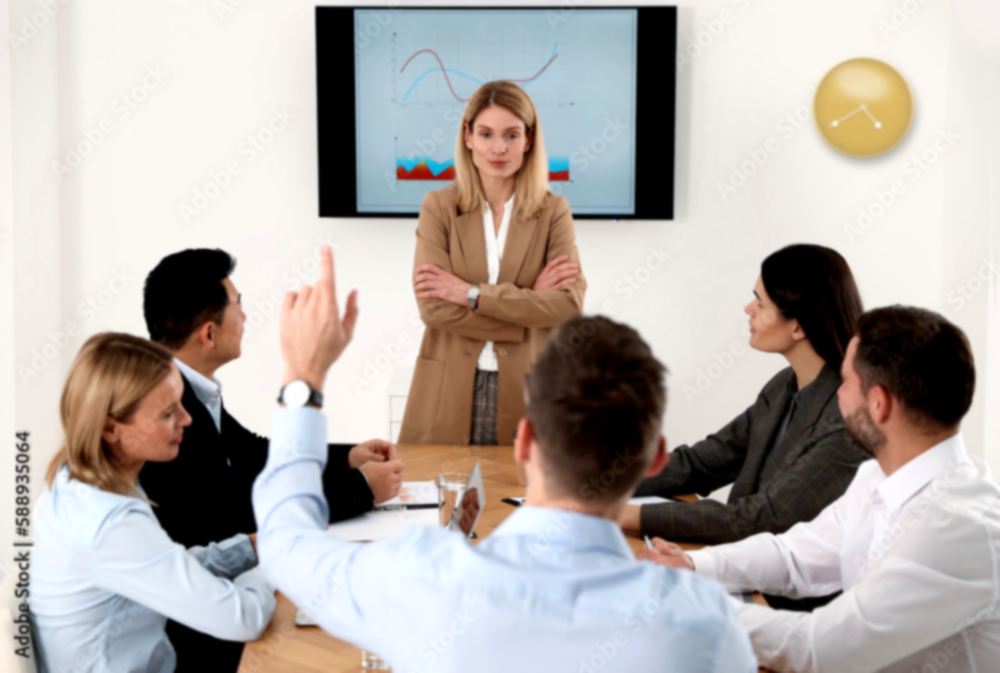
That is h=4 m=40
